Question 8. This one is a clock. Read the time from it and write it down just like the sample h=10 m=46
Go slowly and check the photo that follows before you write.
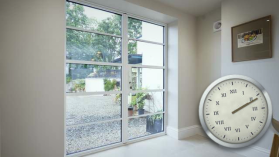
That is h=2 m=11
